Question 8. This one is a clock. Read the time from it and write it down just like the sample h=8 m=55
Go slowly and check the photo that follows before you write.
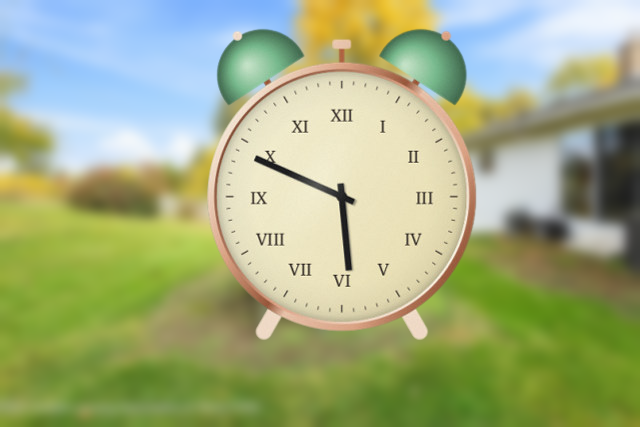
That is h=5 m=49
